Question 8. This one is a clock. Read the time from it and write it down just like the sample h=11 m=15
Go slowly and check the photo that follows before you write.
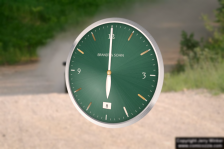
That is h=6 m=0
